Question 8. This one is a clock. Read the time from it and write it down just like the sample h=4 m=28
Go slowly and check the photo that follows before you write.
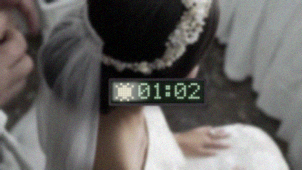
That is h=1 m=2
